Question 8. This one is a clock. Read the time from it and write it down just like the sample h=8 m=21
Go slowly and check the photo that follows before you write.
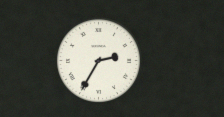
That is h=2 m=35
